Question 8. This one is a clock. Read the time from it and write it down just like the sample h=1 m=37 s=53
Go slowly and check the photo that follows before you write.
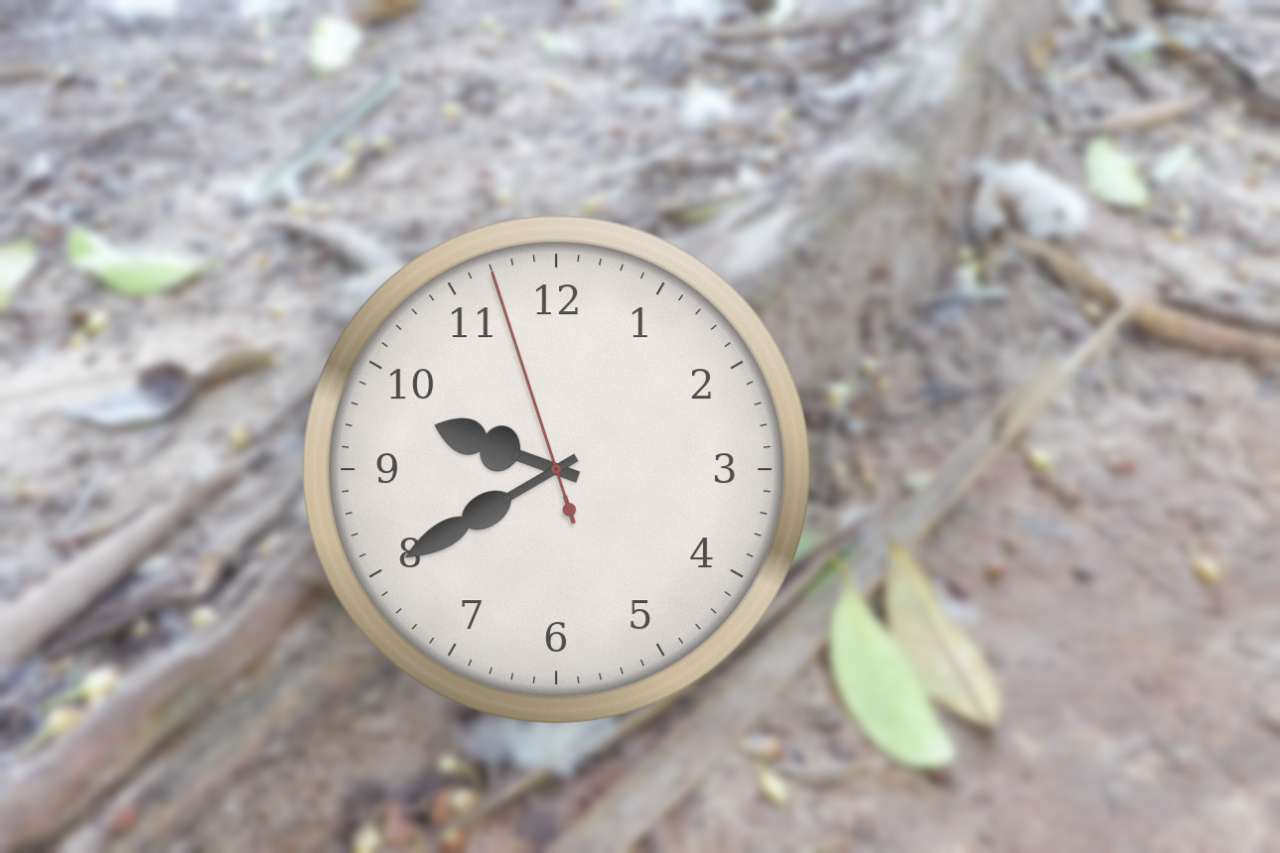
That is h=9 m=39 s=57
